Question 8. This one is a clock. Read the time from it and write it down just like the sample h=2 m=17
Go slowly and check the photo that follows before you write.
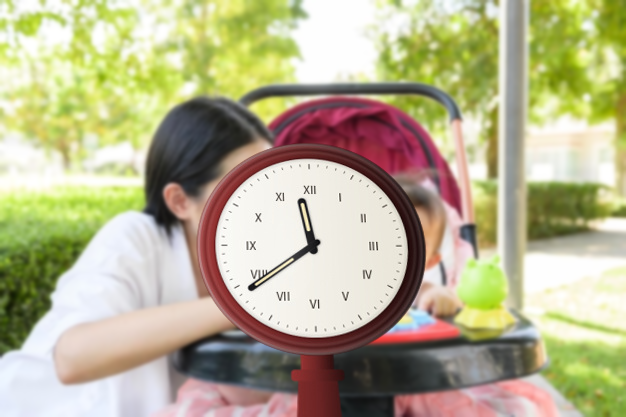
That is h=11 m=39
